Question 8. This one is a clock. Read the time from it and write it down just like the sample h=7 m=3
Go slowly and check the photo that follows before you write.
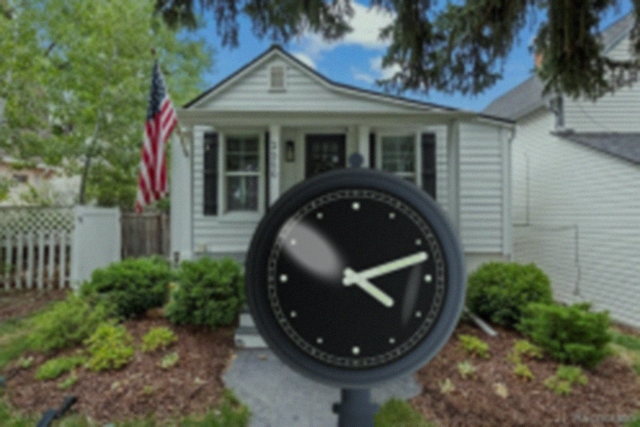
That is h=4 m=12
